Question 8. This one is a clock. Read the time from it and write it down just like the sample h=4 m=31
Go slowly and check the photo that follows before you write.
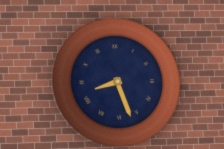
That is h=8 m=27
